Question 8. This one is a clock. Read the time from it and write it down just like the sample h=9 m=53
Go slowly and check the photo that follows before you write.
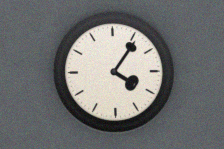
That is h=4 m=6
